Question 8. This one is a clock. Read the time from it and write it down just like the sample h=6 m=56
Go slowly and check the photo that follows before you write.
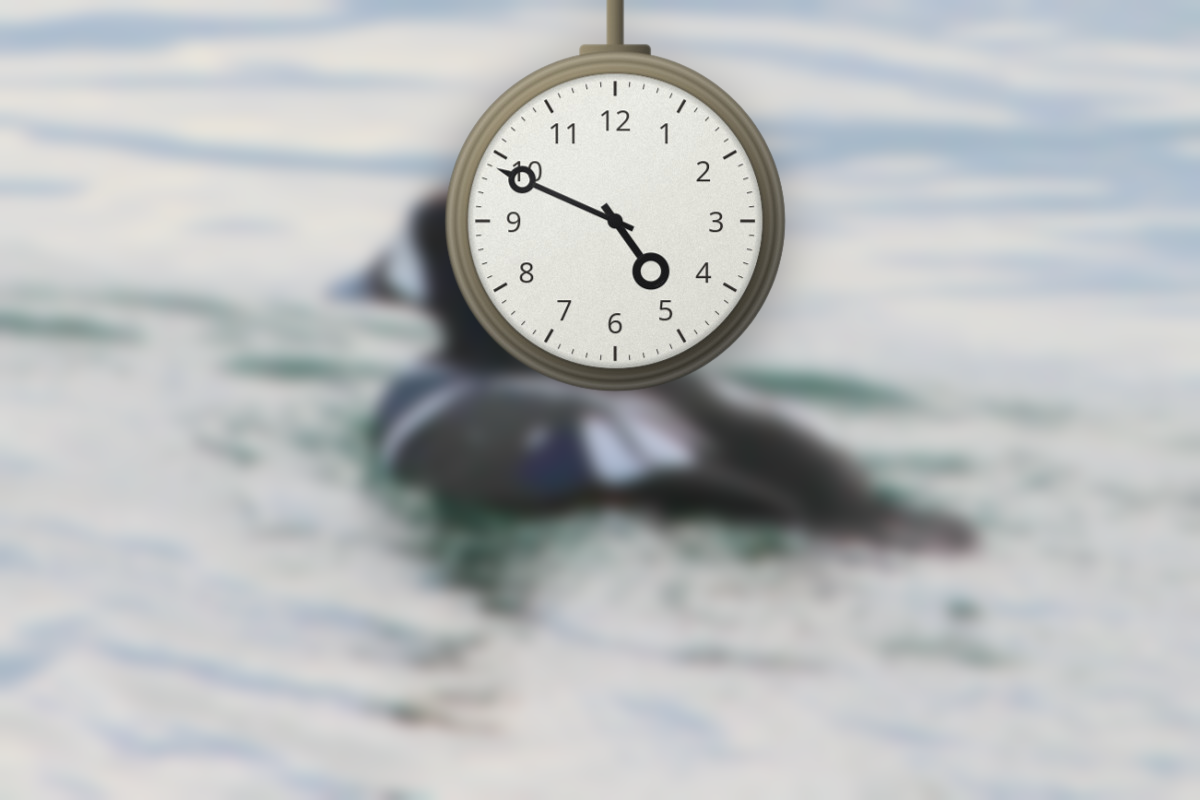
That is h=4 m=49
